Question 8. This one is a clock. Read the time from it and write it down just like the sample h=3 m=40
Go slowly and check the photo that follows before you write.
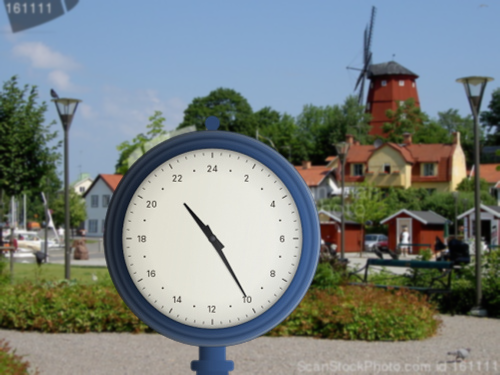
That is h=21 m=25
